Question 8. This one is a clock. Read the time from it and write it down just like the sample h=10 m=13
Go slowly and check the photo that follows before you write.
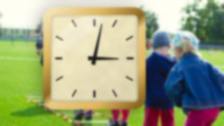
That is h=3 m=2
